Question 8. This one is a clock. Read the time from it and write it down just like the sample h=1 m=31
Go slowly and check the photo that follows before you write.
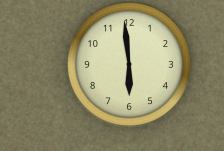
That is h=5 m=59
